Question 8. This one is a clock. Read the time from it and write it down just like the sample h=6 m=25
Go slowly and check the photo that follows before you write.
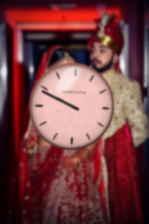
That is h=9 m=49
